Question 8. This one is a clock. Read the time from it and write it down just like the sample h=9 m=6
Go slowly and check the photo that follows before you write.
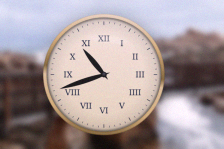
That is h=10 m=42
